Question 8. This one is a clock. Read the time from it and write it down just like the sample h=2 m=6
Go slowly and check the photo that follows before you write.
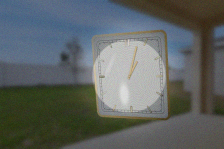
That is h=1 m=3
